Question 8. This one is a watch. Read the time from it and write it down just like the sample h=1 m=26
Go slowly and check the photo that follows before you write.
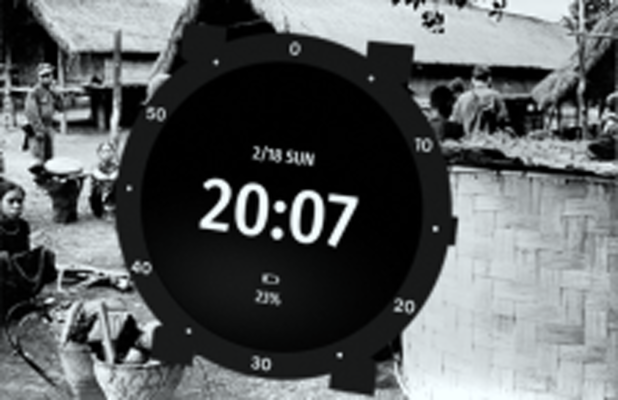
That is h=20 m=7
